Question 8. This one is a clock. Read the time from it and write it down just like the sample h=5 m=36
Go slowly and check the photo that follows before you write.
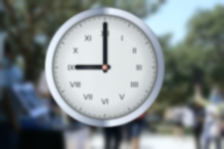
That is h=9 m=0
